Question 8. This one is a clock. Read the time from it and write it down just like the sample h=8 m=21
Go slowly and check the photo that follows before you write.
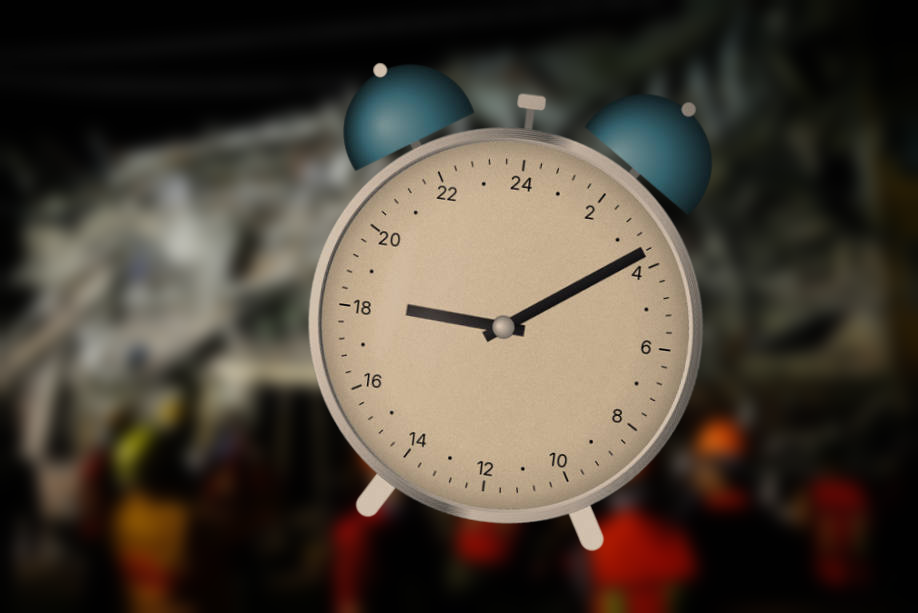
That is h=18 m=9
